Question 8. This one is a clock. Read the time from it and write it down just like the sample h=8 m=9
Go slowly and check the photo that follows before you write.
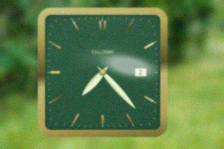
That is h=7 m=23
